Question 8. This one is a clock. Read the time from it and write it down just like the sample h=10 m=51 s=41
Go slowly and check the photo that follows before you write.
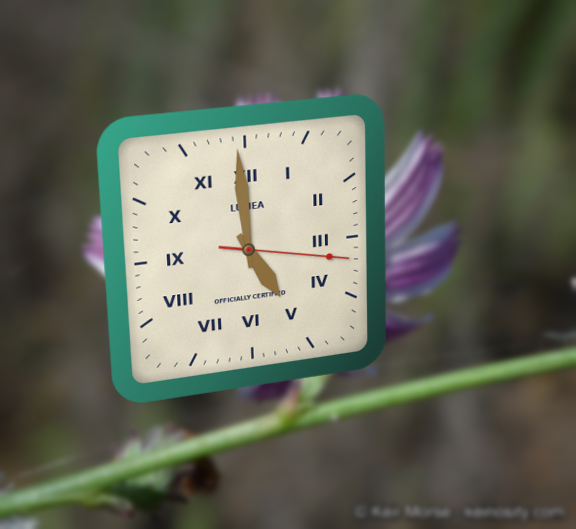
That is h=4 m=59 s=17
